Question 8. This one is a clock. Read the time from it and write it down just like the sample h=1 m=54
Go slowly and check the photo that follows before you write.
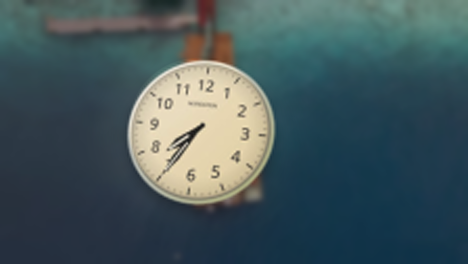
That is h=7 m=35
